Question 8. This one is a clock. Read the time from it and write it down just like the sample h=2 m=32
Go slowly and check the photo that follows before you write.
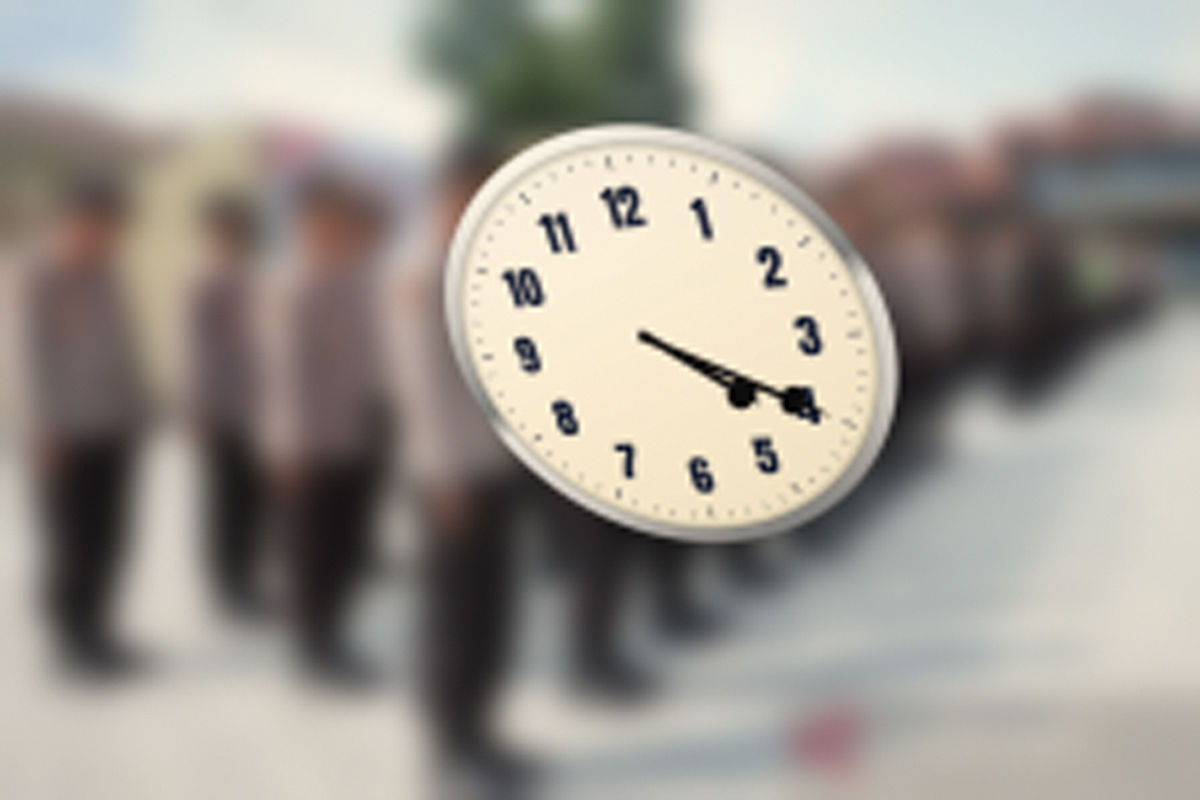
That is h=4 m=20
